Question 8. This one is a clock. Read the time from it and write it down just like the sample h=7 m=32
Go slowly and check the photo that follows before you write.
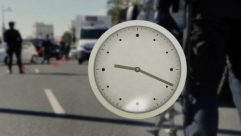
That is h=9 m=19
